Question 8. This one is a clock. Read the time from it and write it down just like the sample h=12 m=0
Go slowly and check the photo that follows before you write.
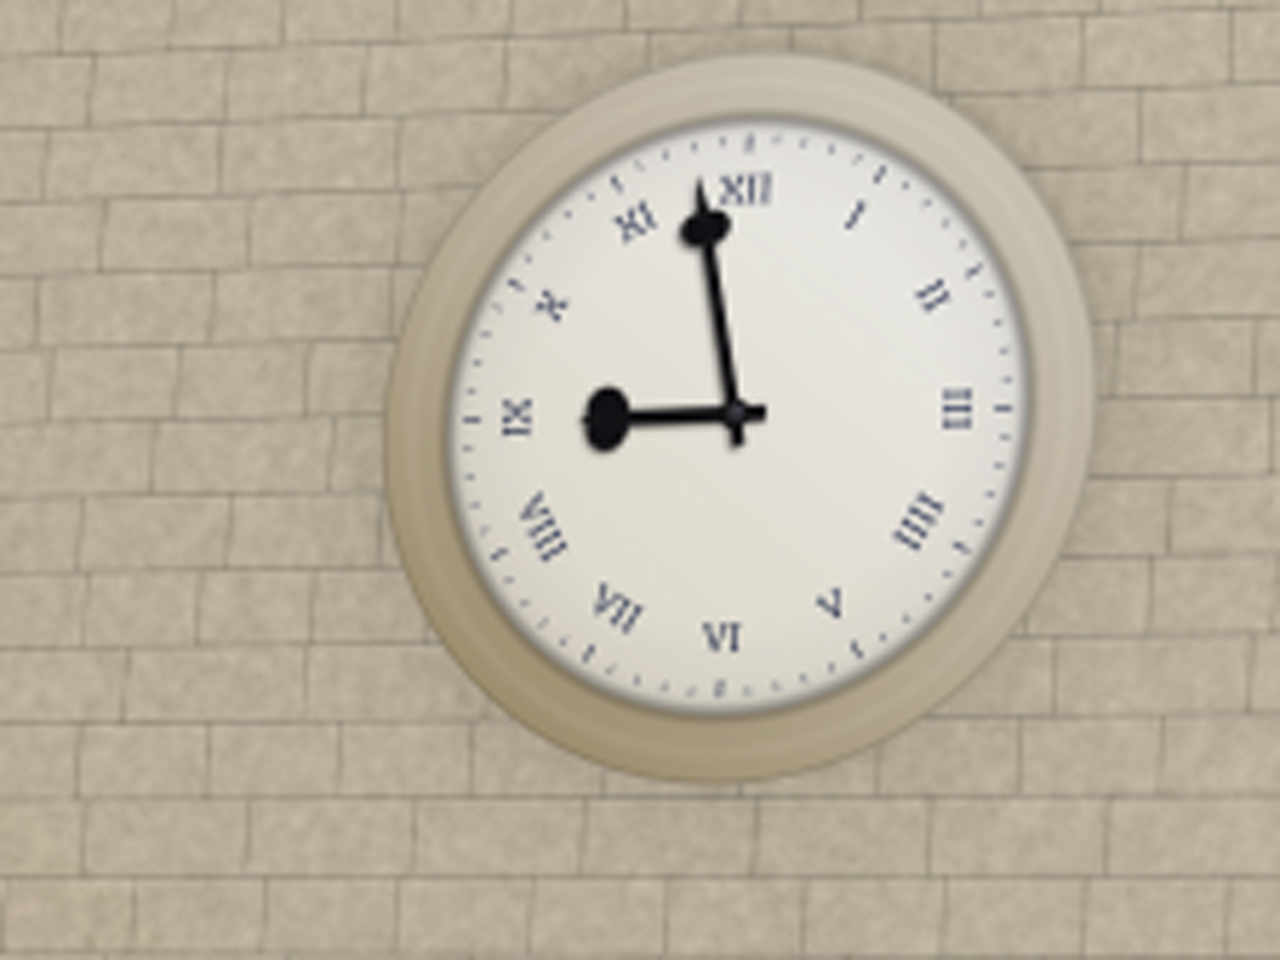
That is h=8 m=58
